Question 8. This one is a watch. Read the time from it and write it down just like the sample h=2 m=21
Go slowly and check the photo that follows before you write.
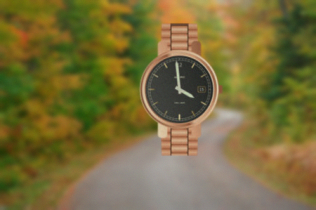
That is h=3 m=59
